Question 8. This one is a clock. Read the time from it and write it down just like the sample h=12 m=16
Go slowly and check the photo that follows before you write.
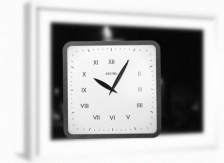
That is h=10 m=5
